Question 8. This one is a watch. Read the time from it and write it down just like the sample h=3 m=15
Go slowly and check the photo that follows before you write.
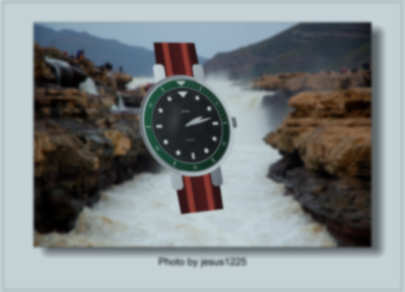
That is h=2 m=13
